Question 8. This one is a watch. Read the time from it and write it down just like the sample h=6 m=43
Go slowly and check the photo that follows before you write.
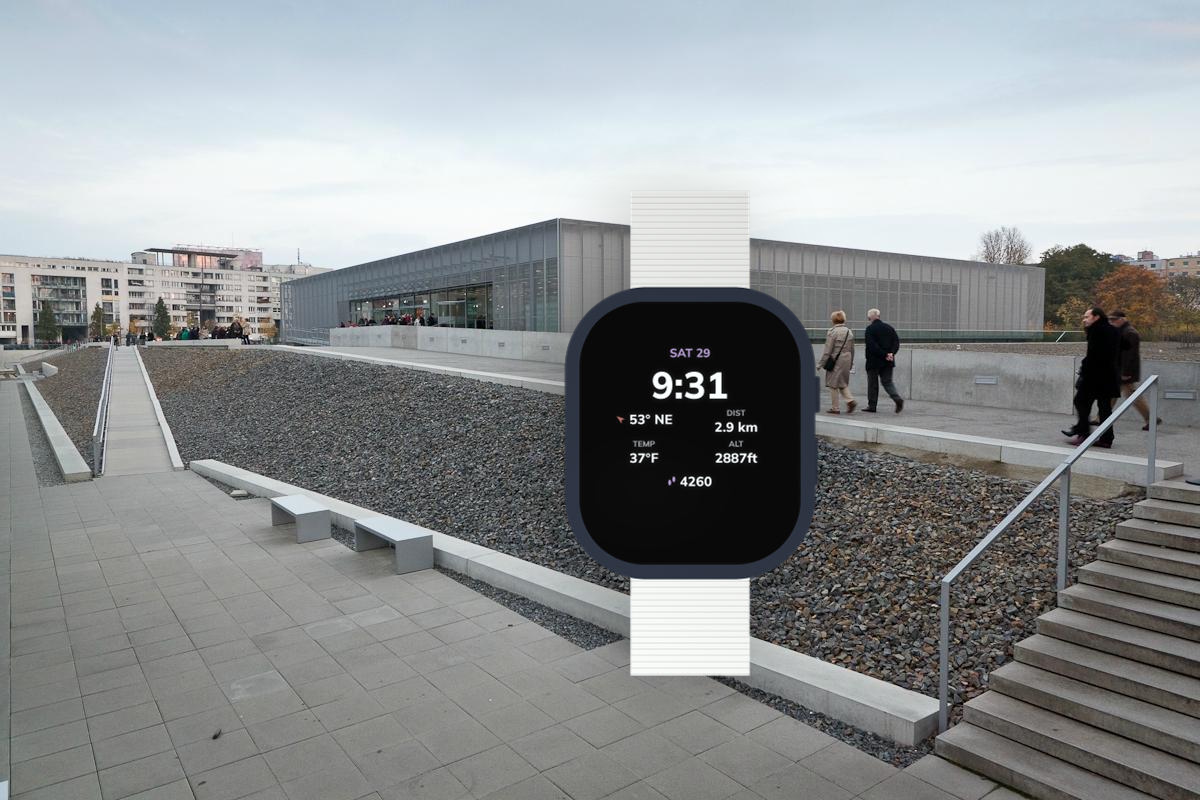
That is h=9 m=31
